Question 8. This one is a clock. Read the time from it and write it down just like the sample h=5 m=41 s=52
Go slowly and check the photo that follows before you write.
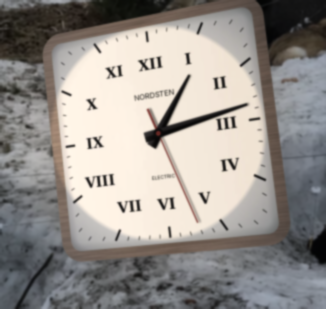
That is h=1 m=13 s=27
